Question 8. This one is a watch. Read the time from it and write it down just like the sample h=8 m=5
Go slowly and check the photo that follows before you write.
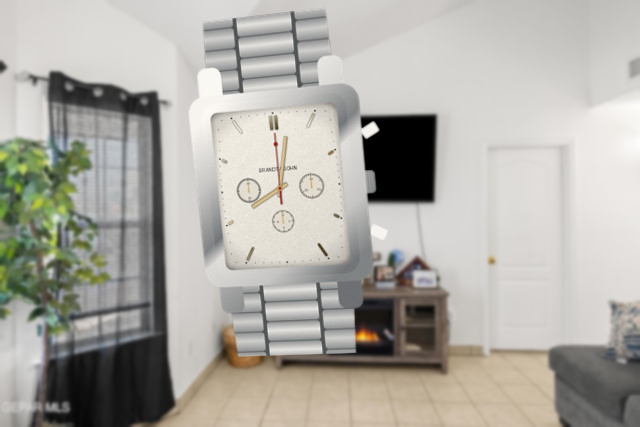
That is h=8 m=2
